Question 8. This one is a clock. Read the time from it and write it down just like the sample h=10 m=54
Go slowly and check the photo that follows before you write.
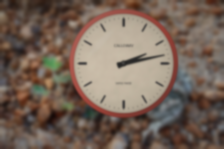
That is h=2 m=13
